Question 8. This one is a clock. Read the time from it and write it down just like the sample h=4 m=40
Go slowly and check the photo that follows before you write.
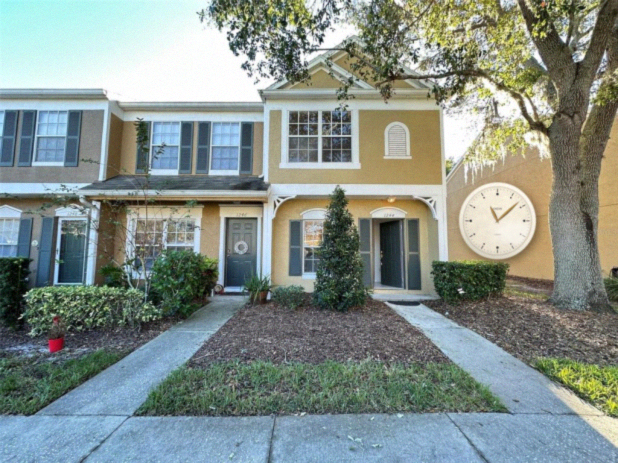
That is h=11 m=8
